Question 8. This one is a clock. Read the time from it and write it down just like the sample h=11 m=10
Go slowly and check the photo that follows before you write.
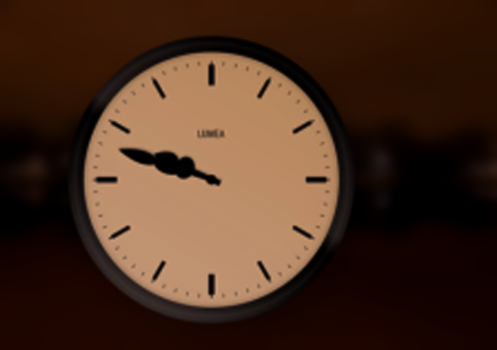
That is h=9 m=48
